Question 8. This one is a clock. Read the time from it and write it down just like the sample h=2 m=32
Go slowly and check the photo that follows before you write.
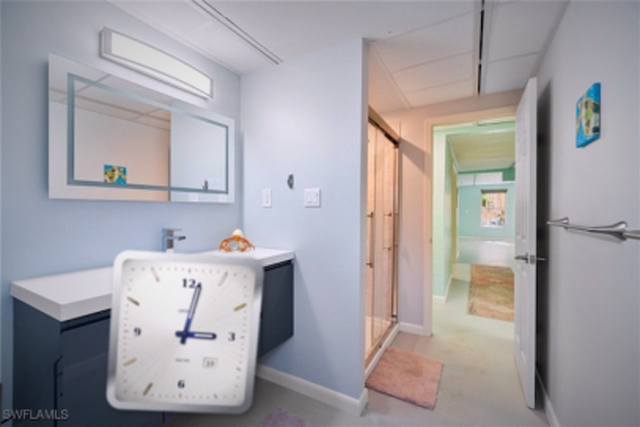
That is h=3 m=2
